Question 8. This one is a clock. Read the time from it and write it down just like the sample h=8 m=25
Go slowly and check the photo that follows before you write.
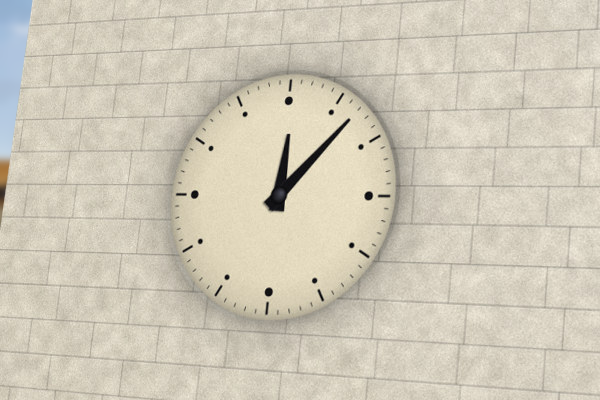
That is h=12 m=7
